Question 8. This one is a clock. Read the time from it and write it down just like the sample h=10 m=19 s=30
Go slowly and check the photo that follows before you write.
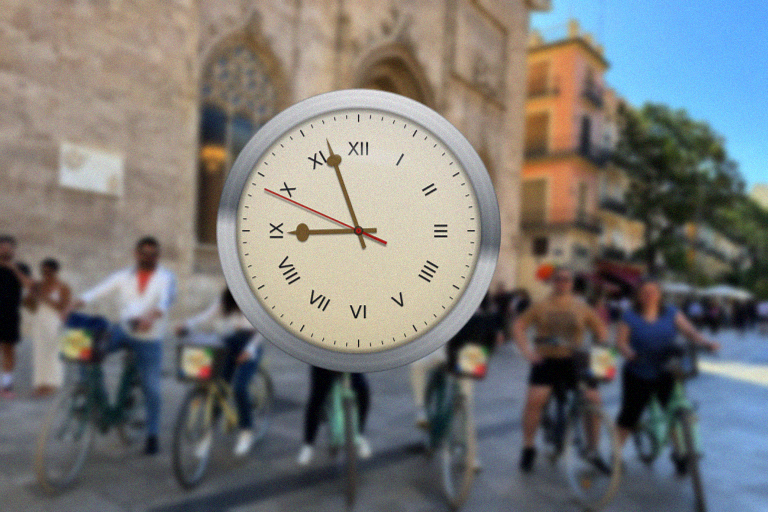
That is h=8 m=56 s=49
